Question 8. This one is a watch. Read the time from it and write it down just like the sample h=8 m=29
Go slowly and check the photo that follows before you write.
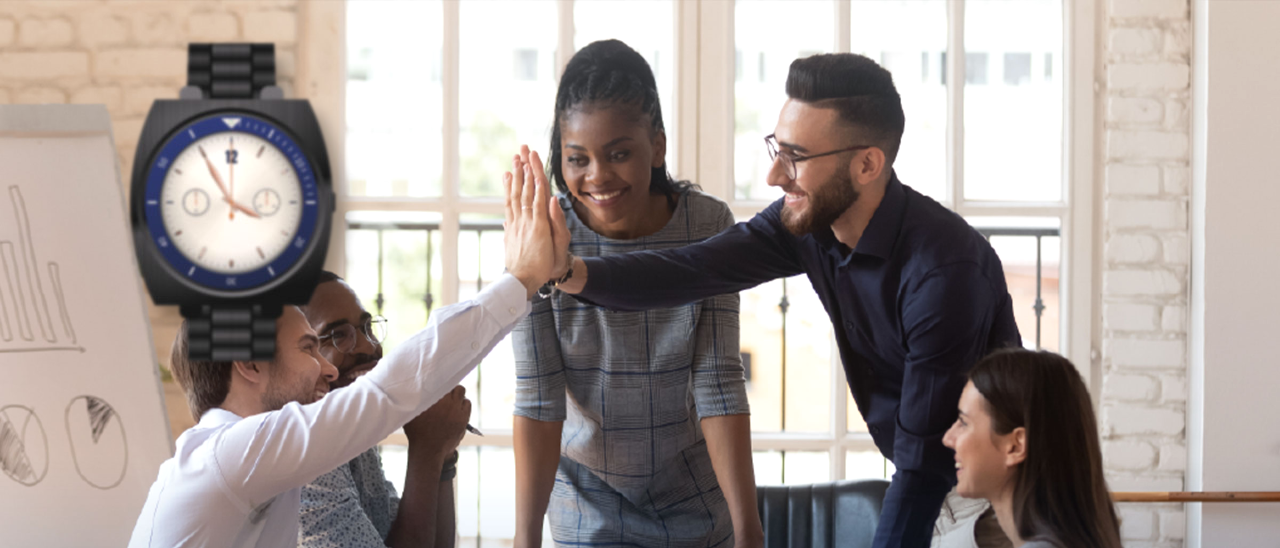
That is h=3 m=55
